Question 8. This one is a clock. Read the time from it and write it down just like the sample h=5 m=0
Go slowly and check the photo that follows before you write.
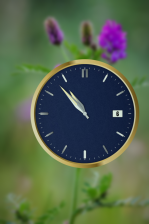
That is h=10 m=53
